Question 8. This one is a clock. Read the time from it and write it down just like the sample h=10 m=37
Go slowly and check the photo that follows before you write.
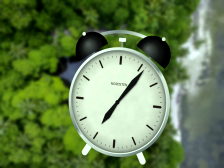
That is h=7 m=6
